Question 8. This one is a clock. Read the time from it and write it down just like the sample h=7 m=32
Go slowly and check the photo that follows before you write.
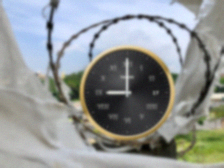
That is h=9 m=0
